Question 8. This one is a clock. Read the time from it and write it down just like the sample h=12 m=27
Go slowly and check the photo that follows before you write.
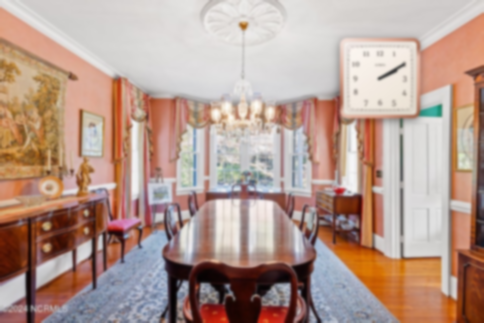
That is h=2 m=10
